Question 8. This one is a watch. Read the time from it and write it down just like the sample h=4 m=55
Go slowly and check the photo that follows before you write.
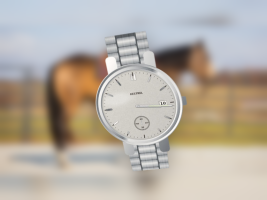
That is h=3 m=16
